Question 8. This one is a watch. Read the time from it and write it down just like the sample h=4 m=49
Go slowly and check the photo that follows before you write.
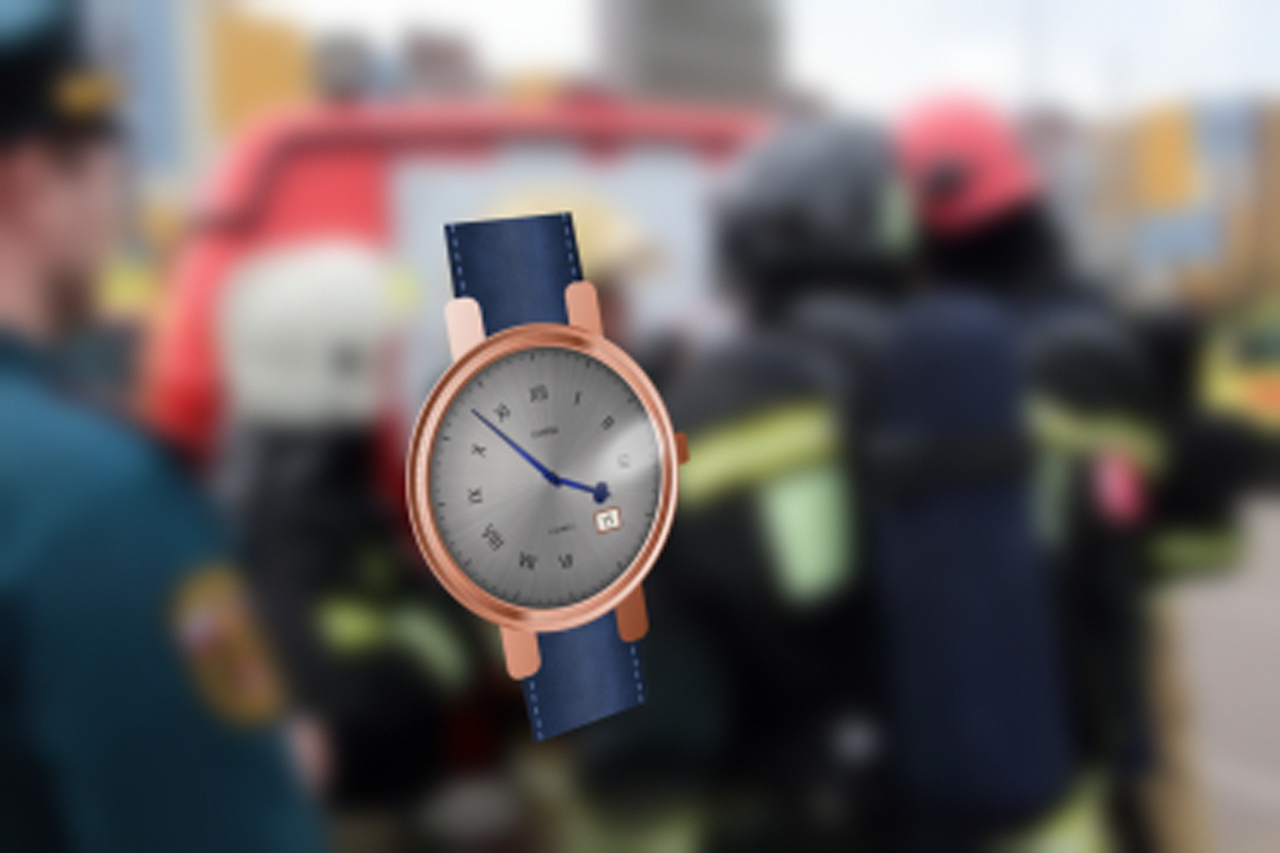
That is h=3 m=53
